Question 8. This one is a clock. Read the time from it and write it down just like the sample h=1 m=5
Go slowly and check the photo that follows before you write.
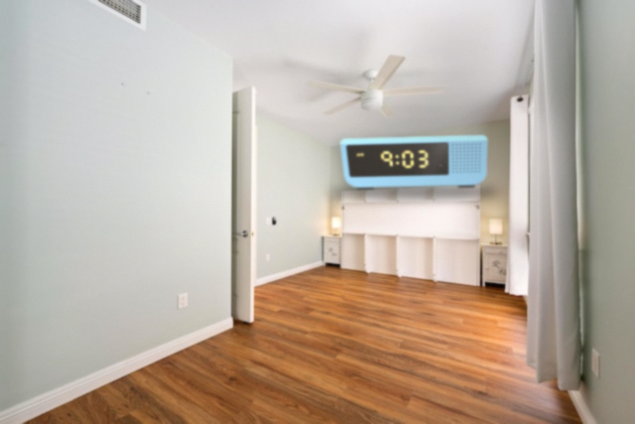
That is h=9 m=3
